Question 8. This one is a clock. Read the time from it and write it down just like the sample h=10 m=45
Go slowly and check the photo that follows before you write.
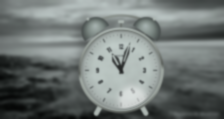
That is h=11 m=3
